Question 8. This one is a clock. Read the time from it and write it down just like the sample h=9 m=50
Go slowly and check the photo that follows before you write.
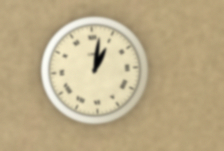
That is h=1 m=2
